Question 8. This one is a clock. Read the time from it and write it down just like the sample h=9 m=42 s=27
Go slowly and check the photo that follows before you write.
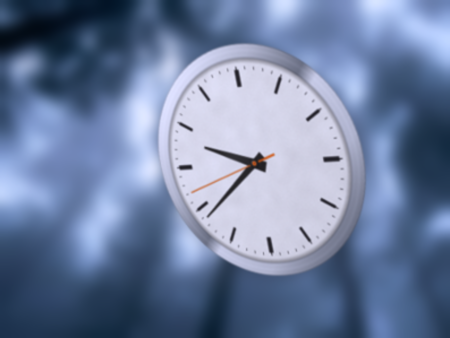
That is h=9 m=38 s=42
